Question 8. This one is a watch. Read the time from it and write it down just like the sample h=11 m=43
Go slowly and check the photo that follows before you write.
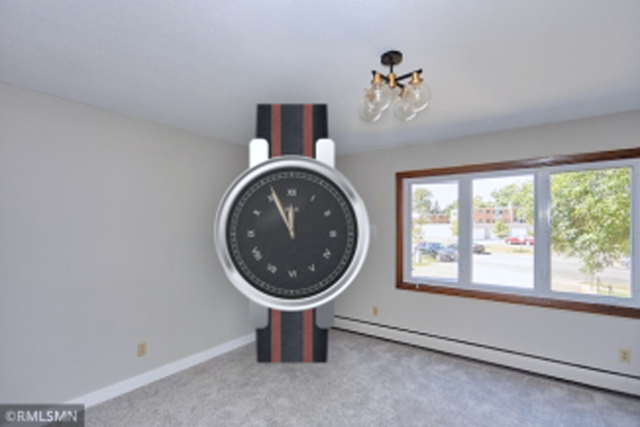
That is h=11 m=56
